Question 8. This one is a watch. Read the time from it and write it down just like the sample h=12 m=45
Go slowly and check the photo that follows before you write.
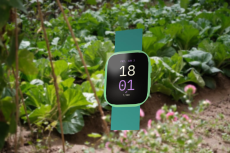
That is h=18 m=1
